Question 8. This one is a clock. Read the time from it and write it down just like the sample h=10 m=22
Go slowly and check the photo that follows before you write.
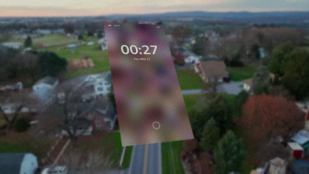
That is h=0 m=27
